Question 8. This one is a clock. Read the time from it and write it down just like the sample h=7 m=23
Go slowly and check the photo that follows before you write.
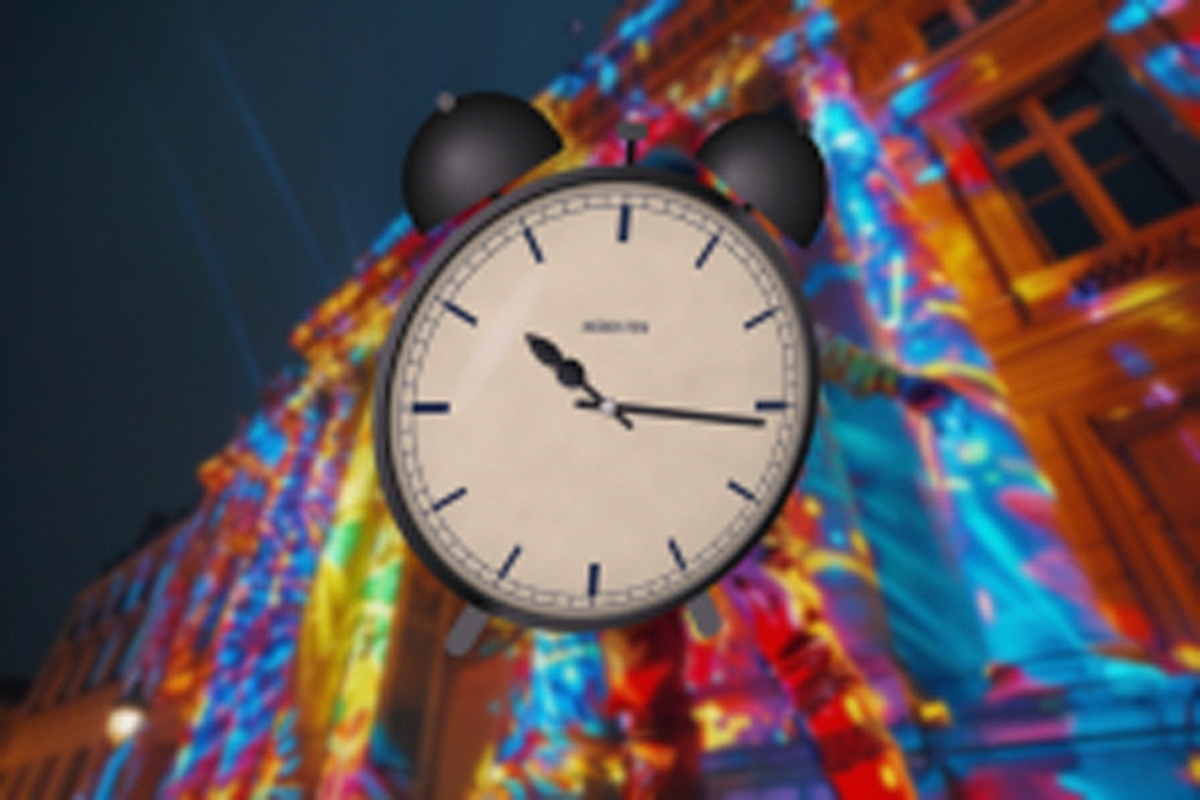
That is h=10 m=16
